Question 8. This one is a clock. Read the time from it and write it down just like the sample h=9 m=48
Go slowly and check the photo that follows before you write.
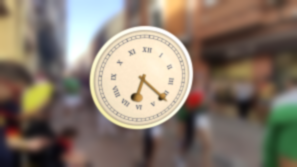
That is h=6 m=21
